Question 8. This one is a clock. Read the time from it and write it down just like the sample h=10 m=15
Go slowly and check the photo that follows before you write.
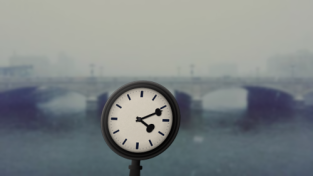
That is h=4 m=11
